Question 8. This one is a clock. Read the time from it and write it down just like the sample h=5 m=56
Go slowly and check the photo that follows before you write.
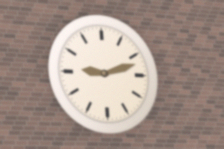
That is h=9 m=12
